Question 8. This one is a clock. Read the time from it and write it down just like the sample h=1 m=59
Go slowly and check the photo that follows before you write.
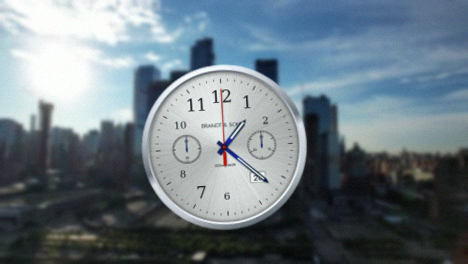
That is h=1 m=22
